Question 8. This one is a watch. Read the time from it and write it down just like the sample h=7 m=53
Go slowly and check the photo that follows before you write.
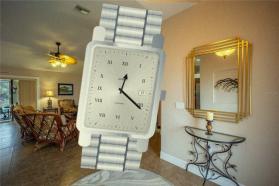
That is h=12 m=21
